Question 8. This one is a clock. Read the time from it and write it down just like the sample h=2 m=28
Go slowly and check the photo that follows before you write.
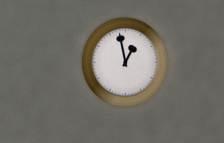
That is h=12 m=58
